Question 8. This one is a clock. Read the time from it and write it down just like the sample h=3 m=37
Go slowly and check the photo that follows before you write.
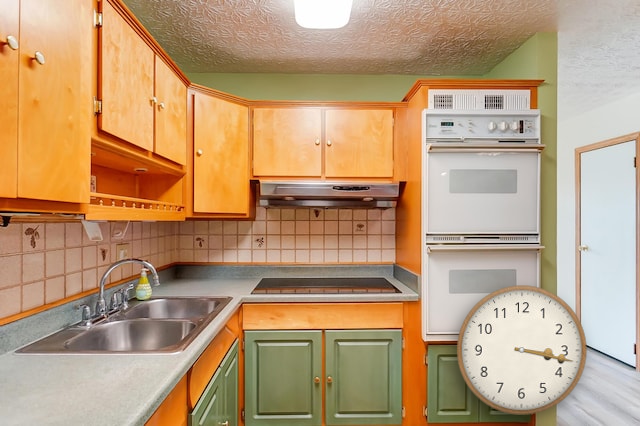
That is h=3 m=17
